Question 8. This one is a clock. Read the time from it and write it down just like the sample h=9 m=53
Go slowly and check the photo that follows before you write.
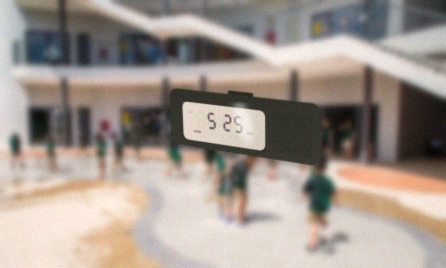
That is h=5 m=25
